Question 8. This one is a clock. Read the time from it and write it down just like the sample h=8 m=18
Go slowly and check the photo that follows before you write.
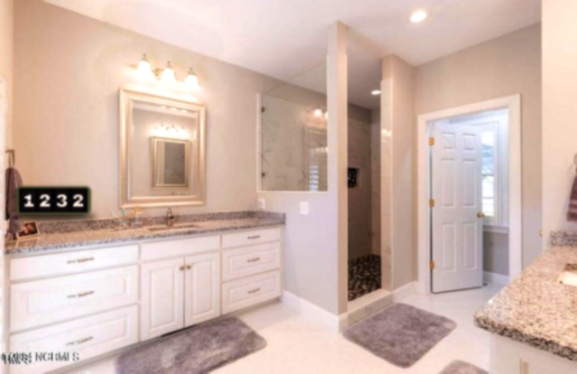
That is h=12 m=32
